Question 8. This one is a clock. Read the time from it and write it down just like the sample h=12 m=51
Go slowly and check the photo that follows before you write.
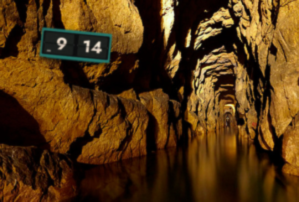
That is h=9 m=14
